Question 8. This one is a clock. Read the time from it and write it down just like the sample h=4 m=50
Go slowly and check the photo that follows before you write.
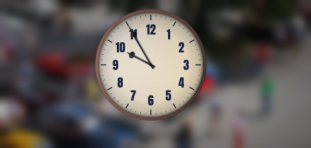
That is h=9 m=55
